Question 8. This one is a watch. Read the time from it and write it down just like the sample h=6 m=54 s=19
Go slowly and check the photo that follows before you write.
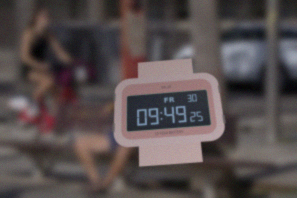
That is h=9 m=49 s=25
